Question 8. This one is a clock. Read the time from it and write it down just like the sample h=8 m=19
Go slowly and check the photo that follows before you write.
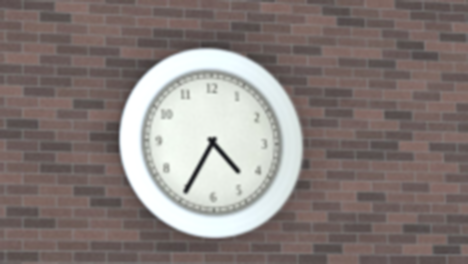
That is h=4 m=35
